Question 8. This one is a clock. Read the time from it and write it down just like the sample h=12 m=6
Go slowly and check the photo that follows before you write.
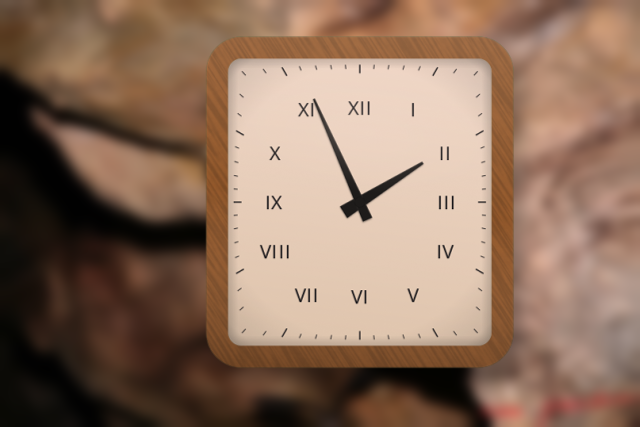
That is h=1 m=56
